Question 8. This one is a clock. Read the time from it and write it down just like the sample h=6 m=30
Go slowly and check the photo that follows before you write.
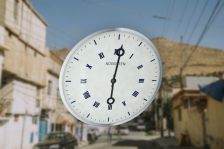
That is h=6 m=1
